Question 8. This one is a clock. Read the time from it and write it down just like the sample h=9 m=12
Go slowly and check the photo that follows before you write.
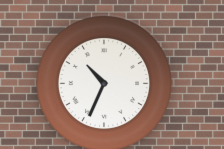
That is h=10 m=34
